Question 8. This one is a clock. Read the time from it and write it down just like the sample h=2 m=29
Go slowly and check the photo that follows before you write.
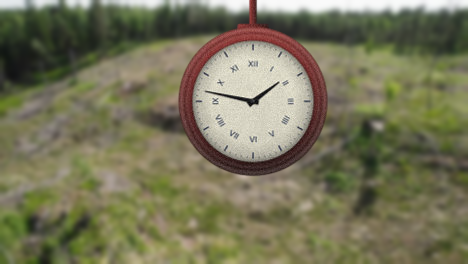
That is h=1 m=47
